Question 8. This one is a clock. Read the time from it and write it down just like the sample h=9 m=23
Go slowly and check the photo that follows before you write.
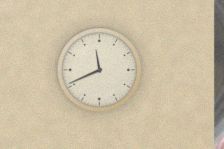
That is h=11 m=41
